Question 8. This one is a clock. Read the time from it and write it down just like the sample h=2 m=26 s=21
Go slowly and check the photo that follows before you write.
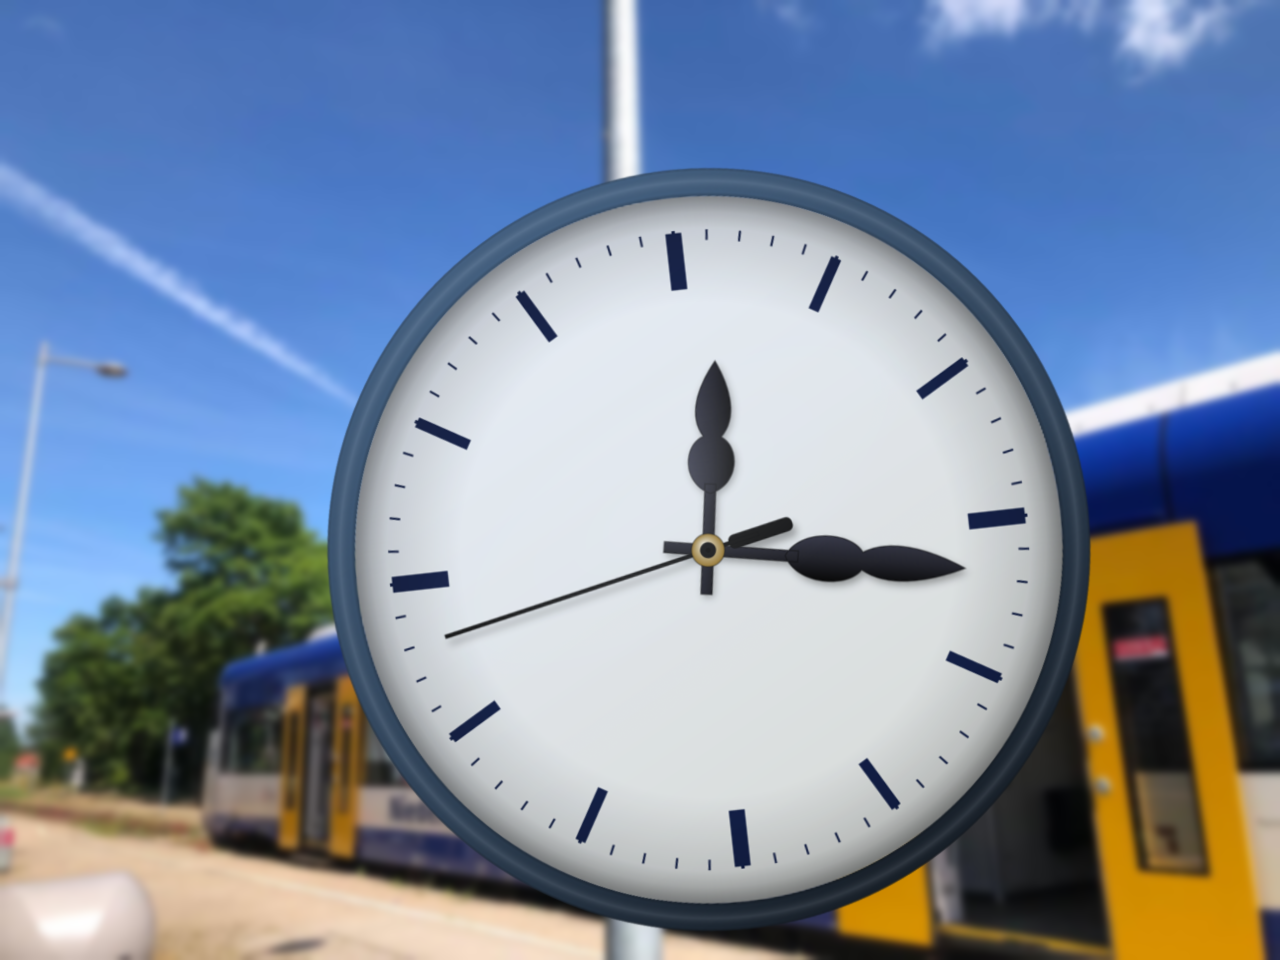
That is h=12 m=16 s=43
